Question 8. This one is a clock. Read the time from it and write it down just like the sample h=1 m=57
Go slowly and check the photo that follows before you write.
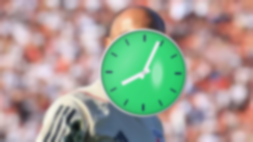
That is h=8 m=4
